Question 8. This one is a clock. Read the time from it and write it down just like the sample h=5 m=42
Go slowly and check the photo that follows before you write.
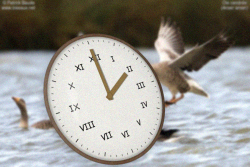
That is h=2 m=0
